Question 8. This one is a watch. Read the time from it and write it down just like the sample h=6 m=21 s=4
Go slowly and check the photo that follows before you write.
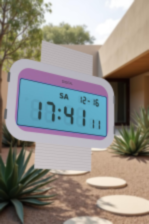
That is h=17 m=41 s=11
